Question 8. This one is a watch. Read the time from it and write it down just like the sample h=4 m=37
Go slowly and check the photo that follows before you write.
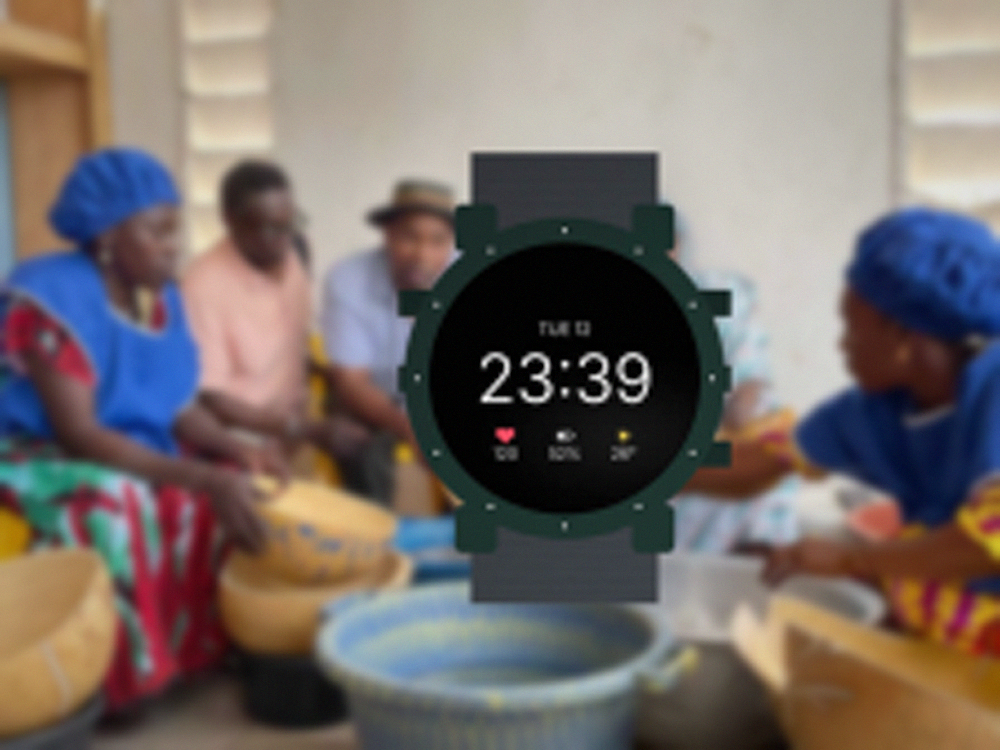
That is h=23 m=39
